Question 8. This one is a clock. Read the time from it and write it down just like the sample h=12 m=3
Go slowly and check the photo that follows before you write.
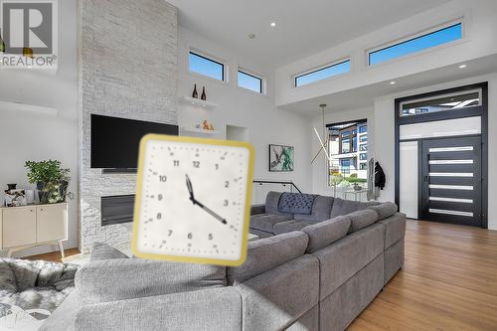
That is h=11 m=20
